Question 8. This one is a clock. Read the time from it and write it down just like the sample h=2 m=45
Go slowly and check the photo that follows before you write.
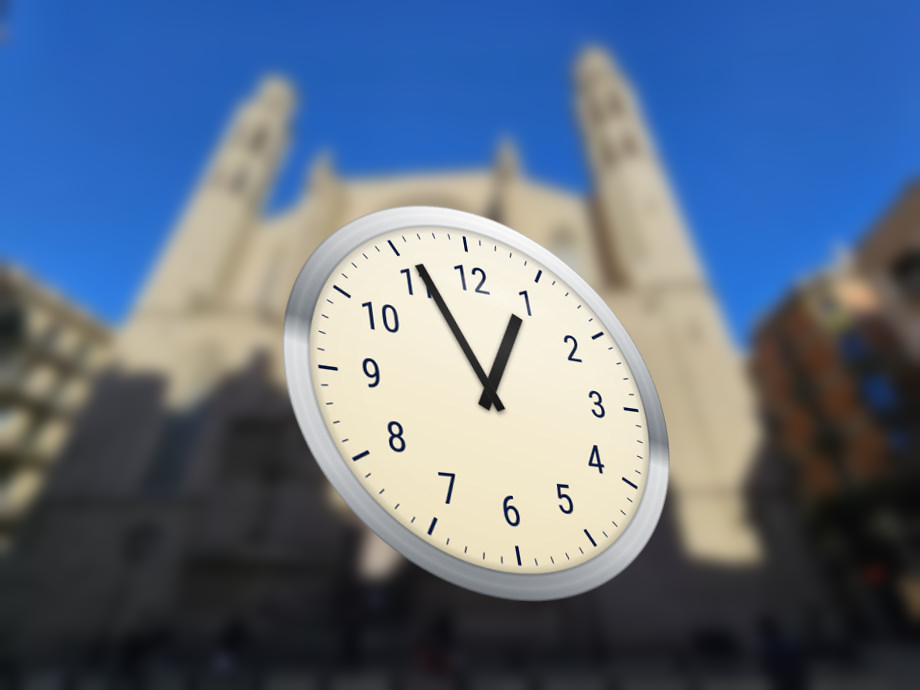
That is h=12 m=56
